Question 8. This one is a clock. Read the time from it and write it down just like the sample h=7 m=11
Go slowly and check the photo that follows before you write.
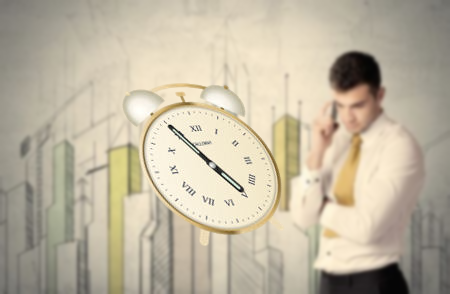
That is h=4 m=55
